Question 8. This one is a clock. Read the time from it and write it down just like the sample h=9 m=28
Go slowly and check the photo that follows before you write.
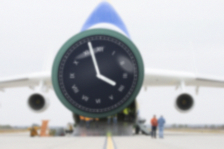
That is h=3 m=57
